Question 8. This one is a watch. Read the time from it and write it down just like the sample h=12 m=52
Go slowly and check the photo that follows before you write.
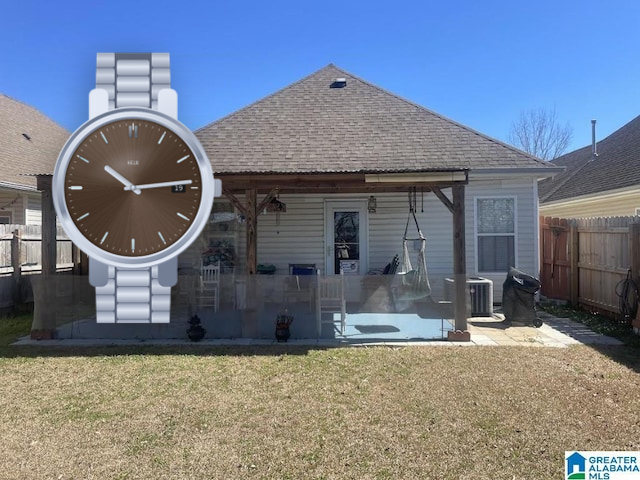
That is h=10 m=14
